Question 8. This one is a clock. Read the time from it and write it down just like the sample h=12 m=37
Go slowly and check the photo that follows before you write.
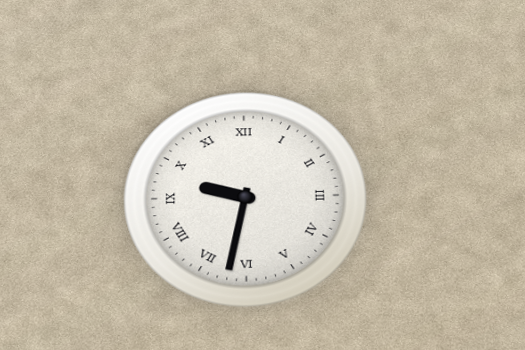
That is h=9 m=32
